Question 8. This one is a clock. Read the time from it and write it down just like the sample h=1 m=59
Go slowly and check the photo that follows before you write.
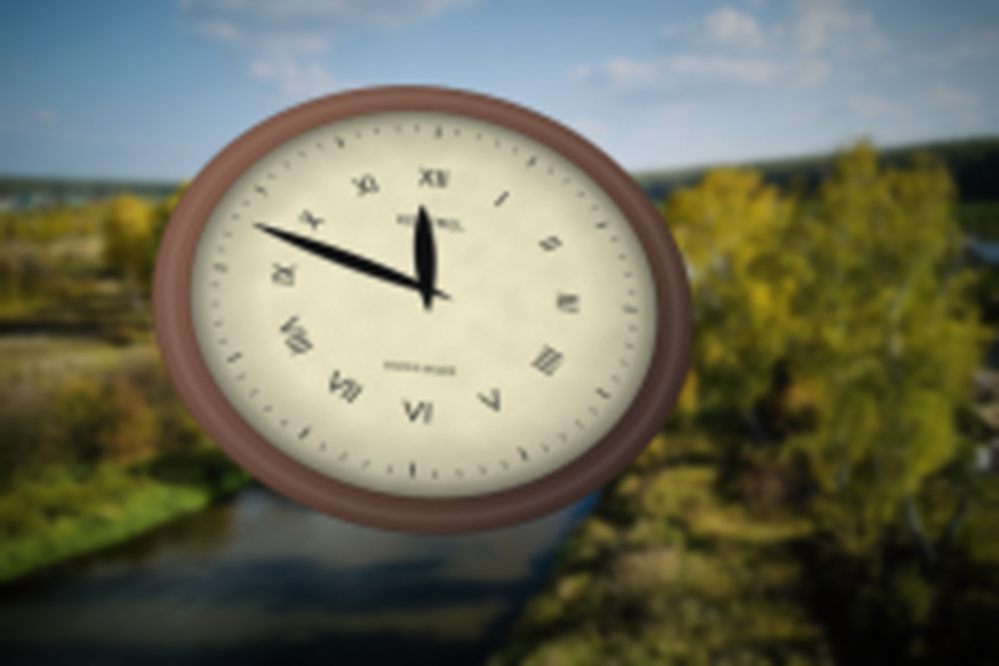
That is h=11 m=48
